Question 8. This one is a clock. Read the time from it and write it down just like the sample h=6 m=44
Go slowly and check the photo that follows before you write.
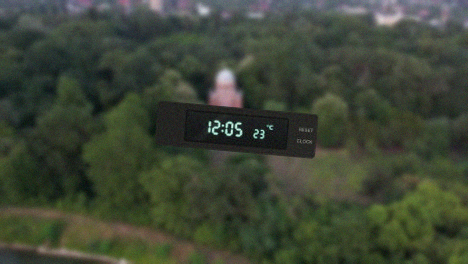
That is h=12 m=5
